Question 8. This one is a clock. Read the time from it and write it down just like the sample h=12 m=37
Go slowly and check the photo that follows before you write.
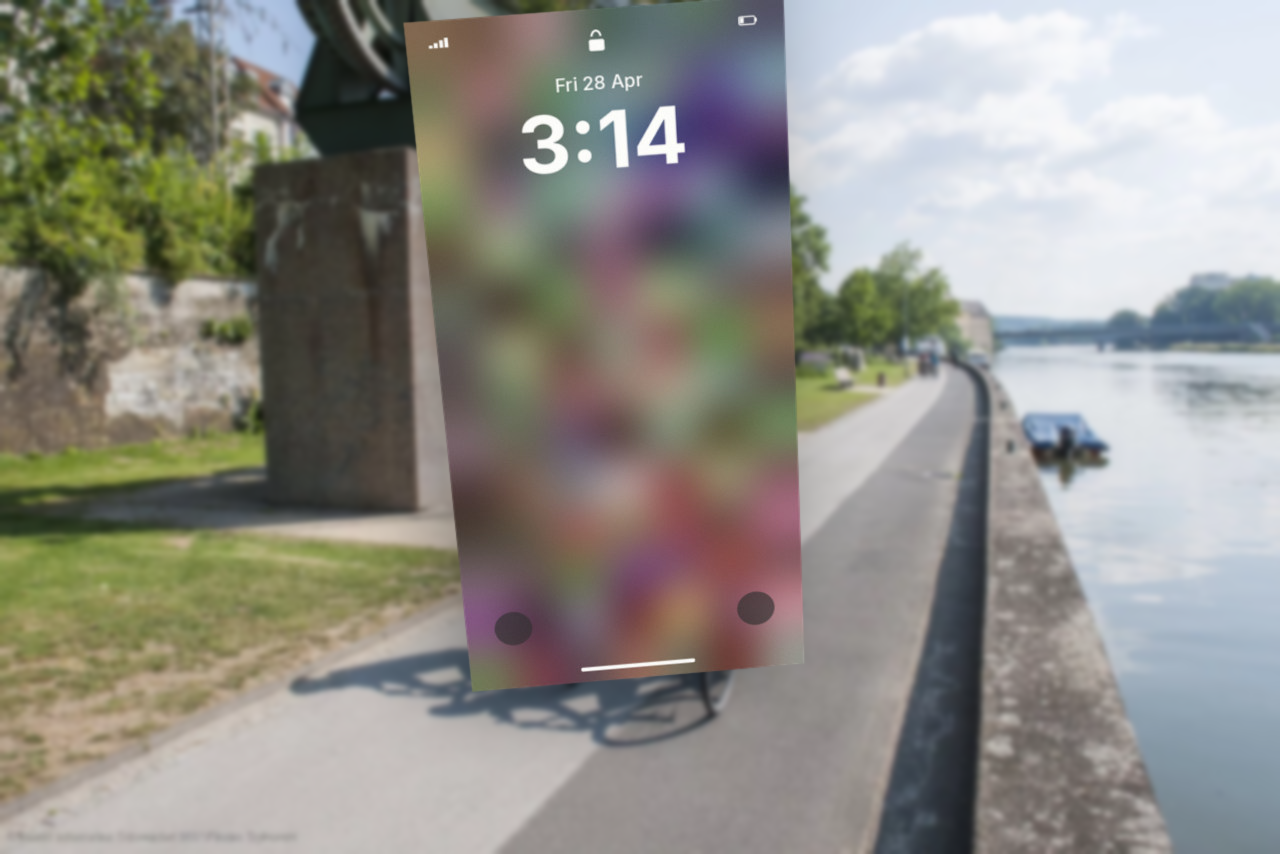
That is h=3 m=14
